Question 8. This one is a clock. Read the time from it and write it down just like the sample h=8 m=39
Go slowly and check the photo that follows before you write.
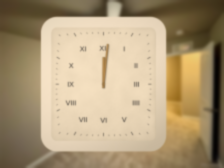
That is h=12 m=1
